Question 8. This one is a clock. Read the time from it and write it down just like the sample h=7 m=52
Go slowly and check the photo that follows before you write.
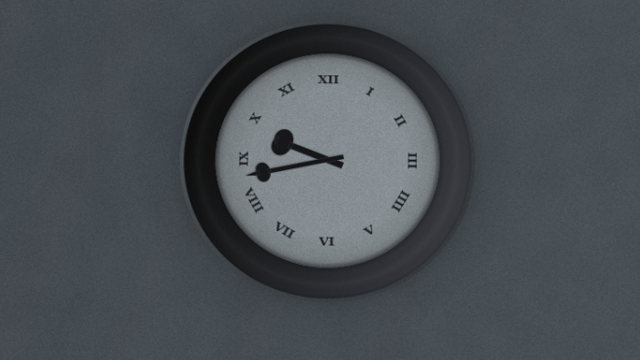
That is h=9 m=43
